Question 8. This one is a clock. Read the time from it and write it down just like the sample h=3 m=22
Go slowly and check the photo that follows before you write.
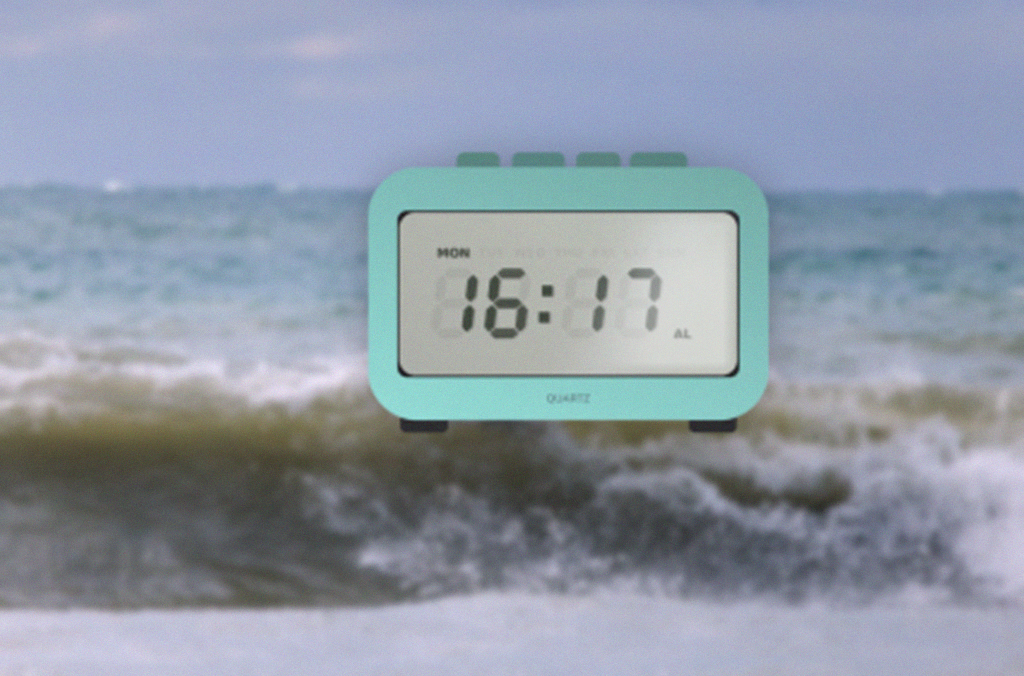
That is h=16 m=17
